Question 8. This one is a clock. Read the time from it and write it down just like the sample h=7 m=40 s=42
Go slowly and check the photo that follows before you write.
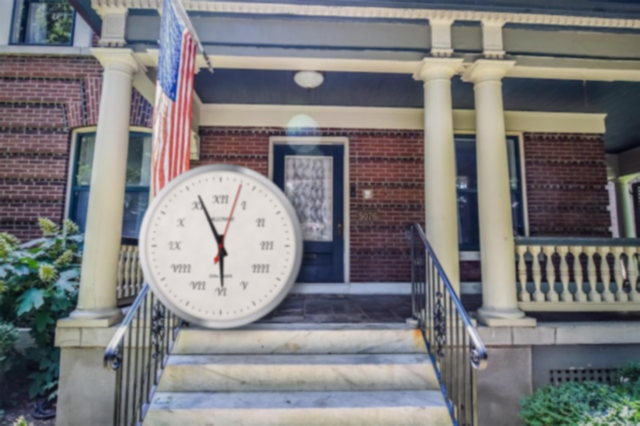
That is h=5 m=56 s=3
